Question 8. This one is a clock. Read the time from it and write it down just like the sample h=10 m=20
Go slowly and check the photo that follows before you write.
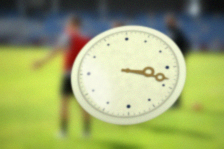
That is h=3 m=18
